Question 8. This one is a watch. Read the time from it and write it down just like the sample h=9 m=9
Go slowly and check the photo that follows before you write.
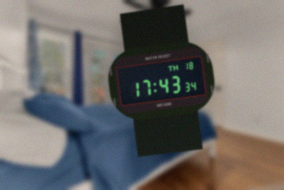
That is h=17 m=43
